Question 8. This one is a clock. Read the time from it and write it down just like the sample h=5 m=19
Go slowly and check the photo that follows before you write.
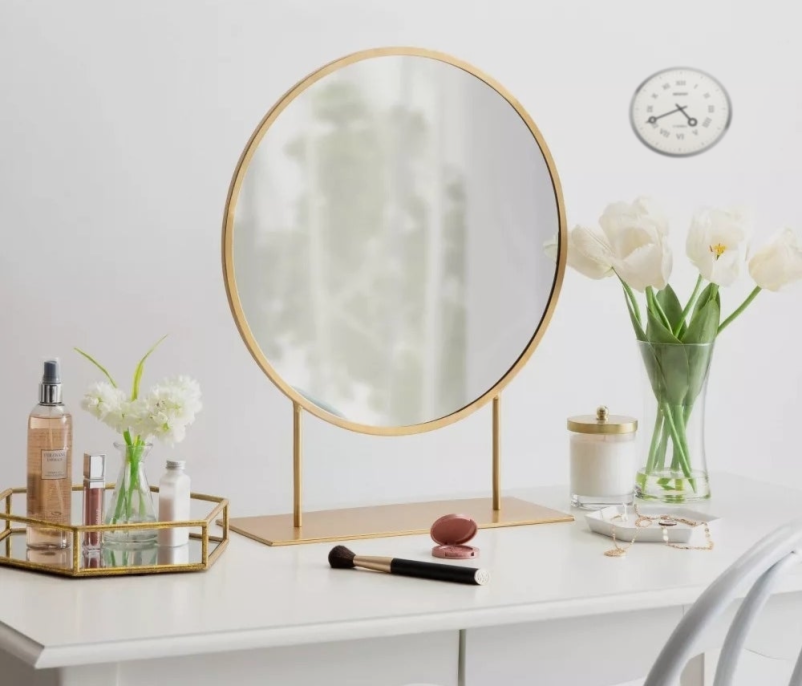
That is h=4 m=41
